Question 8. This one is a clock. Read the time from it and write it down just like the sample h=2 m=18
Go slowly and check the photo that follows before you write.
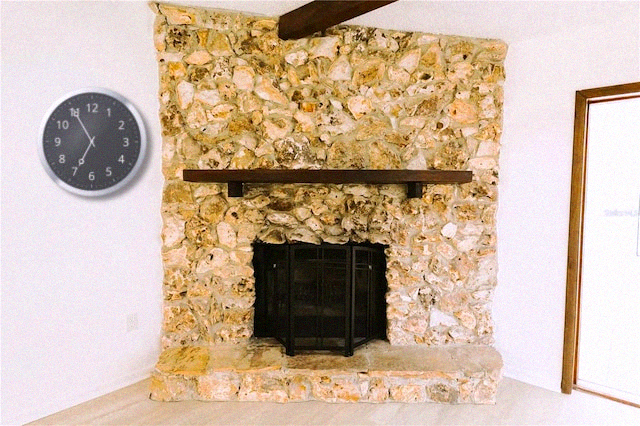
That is h=6 m=55
